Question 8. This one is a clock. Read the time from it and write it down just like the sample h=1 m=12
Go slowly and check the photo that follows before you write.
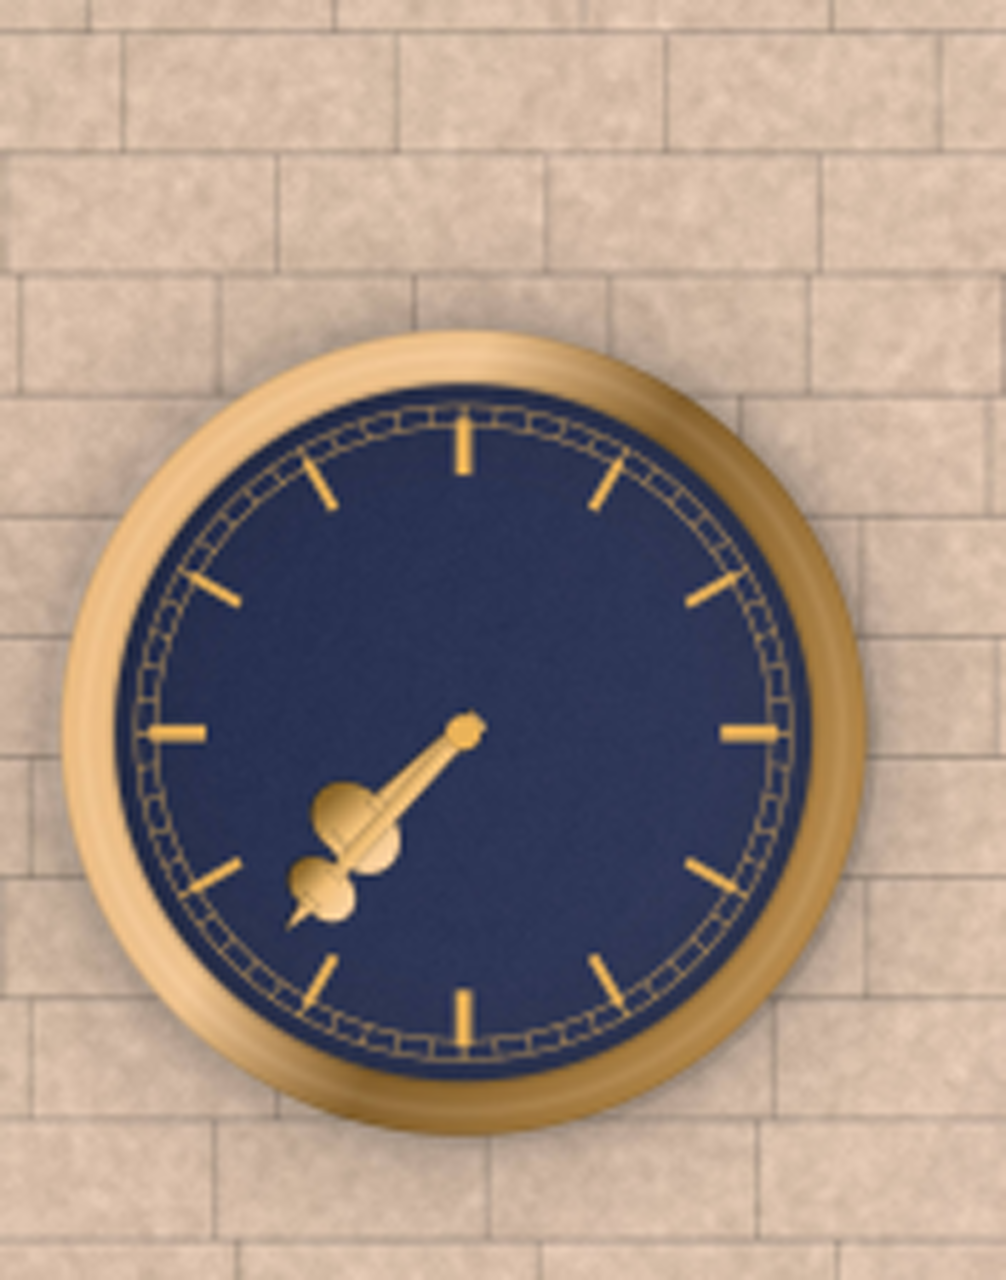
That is h=7 m=37
